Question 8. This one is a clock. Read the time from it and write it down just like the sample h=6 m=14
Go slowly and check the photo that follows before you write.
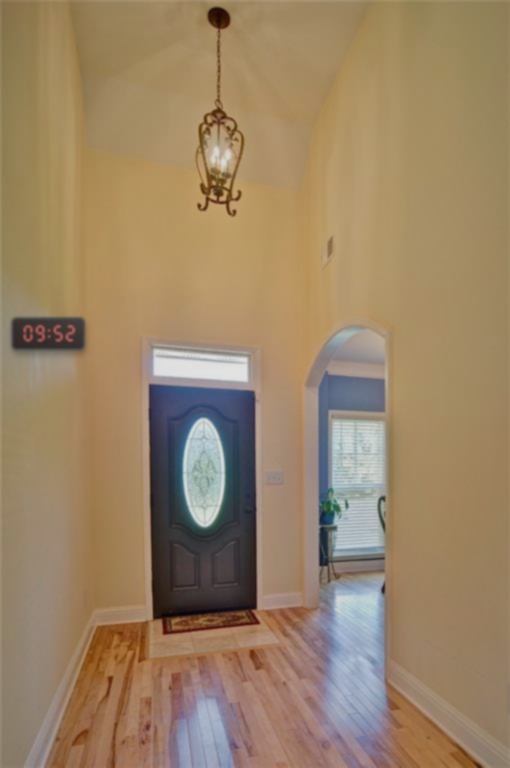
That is h=9 m=52
